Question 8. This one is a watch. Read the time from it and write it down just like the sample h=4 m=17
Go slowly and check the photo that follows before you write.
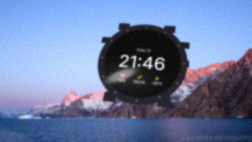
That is h=21 m=46
